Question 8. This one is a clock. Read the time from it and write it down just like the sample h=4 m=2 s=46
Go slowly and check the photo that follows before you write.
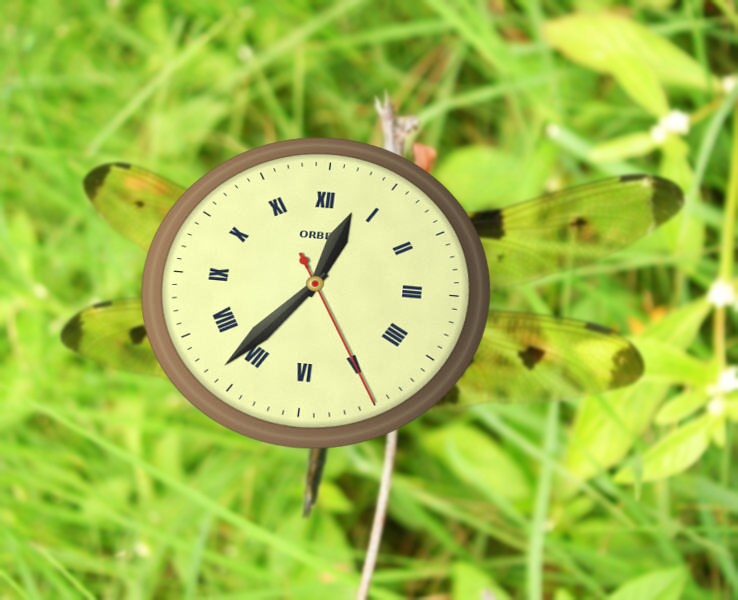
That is h=12 m=36 s=25
